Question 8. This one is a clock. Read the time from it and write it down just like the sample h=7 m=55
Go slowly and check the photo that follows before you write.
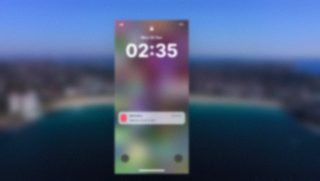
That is h=2 m=35
